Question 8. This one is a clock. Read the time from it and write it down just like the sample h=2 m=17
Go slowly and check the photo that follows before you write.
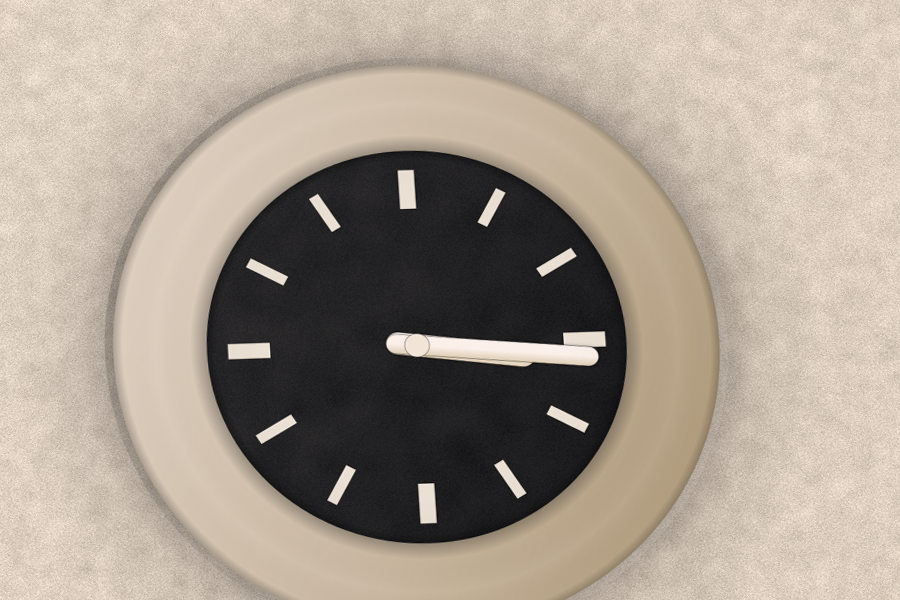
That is h=3 m=16
